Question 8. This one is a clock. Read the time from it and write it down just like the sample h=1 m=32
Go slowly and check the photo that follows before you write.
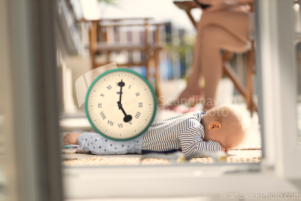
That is h=5 m=1
